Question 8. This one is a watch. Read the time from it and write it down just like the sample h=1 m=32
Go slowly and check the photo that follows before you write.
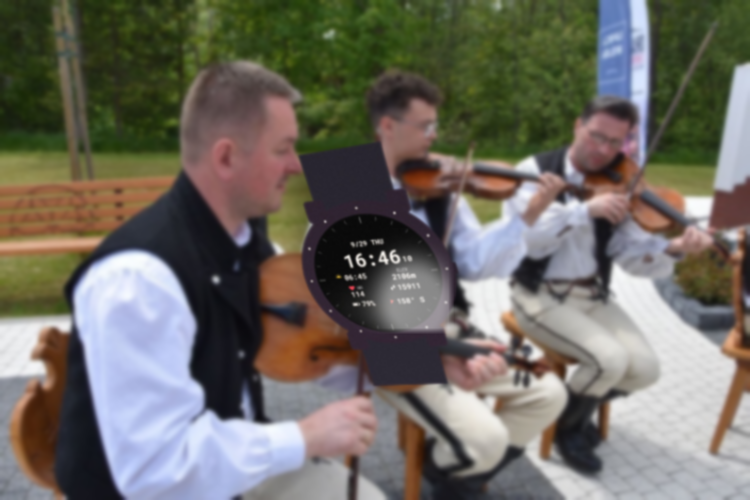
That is h=16 m=46
